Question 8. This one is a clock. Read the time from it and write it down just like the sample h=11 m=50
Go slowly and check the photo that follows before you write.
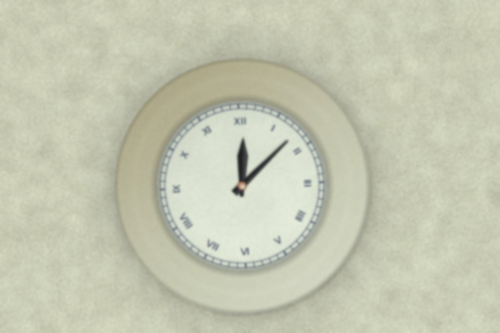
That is h=12 m=8
